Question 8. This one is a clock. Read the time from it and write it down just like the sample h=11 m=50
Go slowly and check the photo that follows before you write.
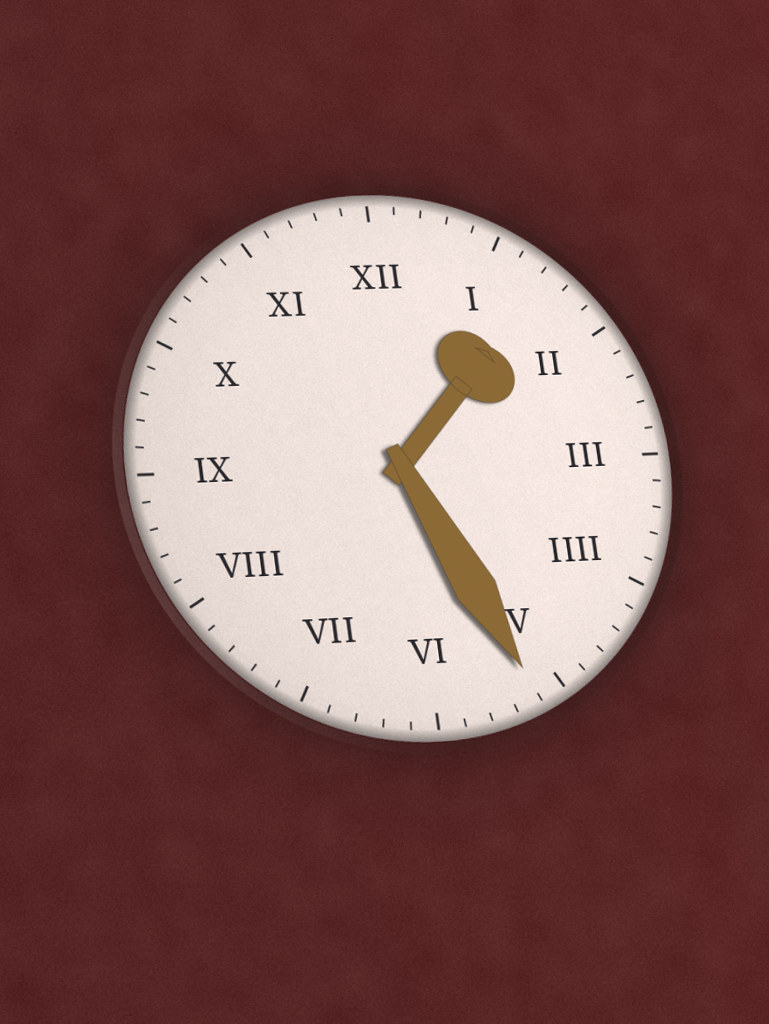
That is h=1 m=26
